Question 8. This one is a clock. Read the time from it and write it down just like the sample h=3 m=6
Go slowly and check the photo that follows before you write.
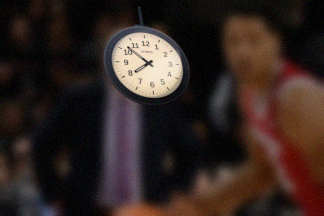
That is h=7 m=52
